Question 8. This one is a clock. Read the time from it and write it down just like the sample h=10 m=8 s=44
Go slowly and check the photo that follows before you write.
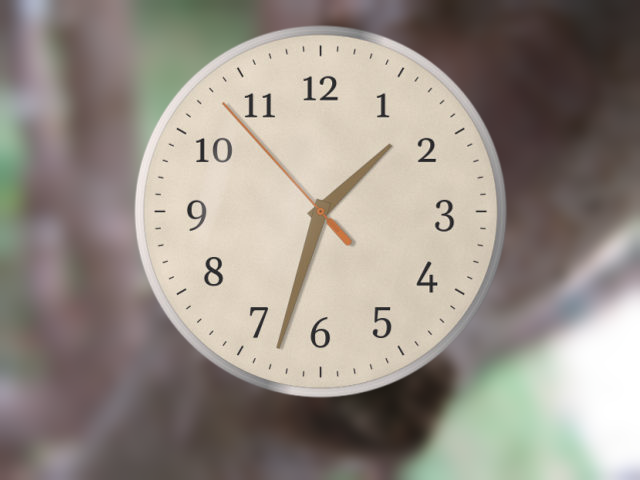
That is h=1 m=32 s=53
